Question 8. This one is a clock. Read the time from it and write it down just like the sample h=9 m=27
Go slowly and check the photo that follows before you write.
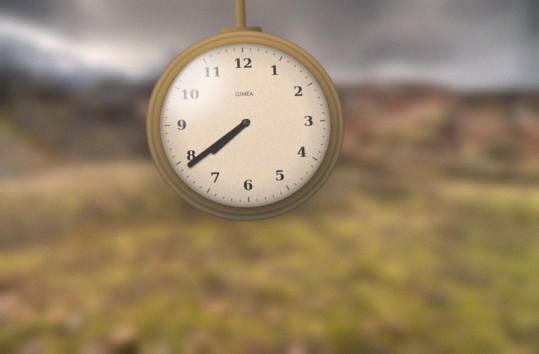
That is h=7 m=39
